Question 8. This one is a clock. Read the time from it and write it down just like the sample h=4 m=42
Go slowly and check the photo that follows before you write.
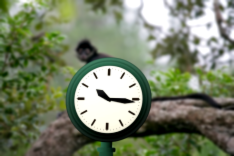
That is h=10 m=16
